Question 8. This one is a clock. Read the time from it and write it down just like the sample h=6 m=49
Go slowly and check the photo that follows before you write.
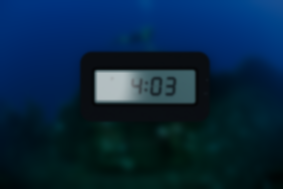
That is h=4 m=3
